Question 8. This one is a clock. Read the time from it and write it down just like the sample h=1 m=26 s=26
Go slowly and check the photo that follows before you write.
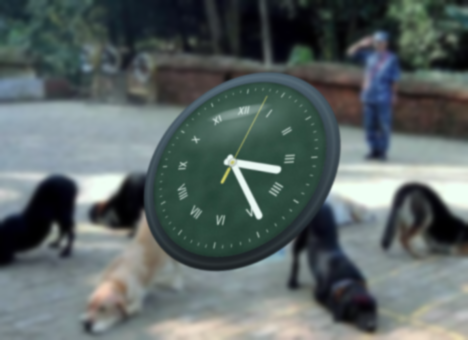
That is h=3 m=24 s=3
